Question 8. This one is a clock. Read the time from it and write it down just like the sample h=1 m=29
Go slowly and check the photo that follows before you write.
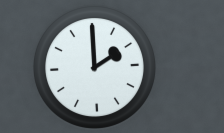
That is h=2 m=0
